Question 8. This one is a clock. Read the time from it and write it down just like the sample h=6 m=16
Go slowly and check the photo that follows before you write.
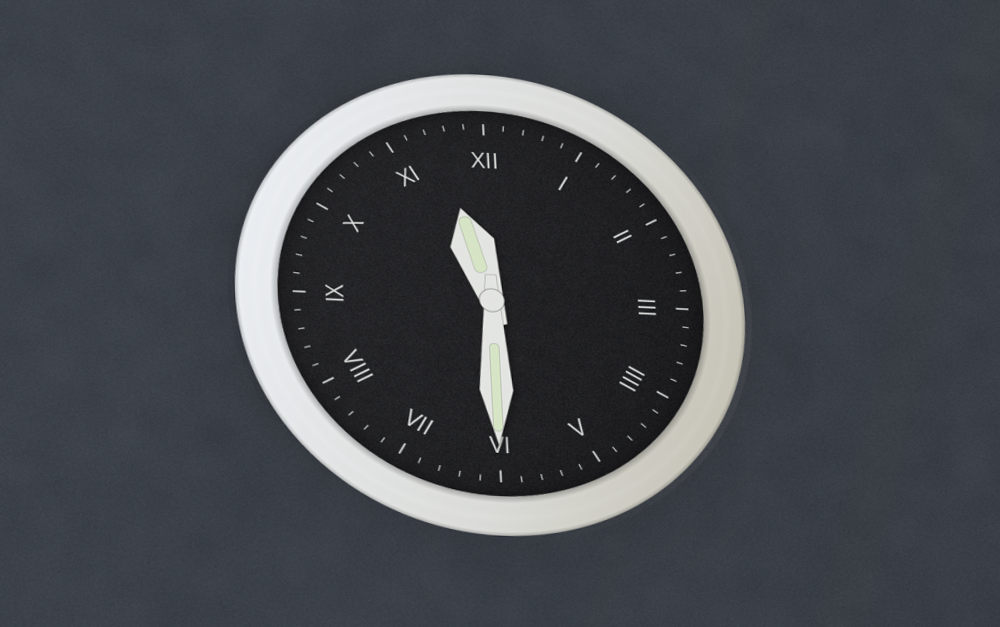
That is h=11 m=30
